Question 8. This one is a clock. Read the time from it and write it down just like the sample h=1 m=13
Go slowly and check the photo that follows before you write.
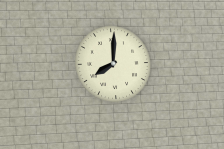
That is h=8 m=1
